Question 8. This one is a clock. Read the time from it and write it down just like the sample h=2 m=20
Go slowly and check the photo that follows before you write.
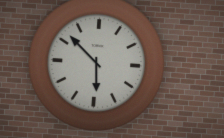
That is h=5 m=52
